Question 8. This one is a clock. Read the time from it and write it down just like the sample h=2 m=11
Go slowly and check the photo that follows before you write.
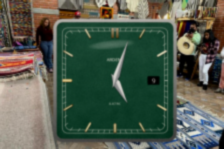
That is h=5 m=3
